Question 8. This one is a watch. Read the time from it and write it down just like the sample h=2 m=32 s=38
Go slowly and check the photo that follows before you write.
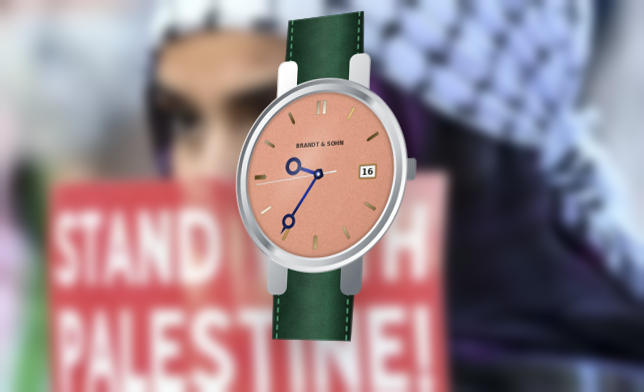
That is h=9 m=35 s=44
